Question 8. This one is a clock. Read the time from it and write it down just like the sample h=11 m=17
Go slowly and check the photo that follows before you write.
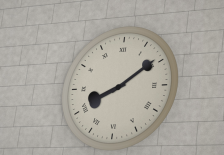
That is h=8 m=9
